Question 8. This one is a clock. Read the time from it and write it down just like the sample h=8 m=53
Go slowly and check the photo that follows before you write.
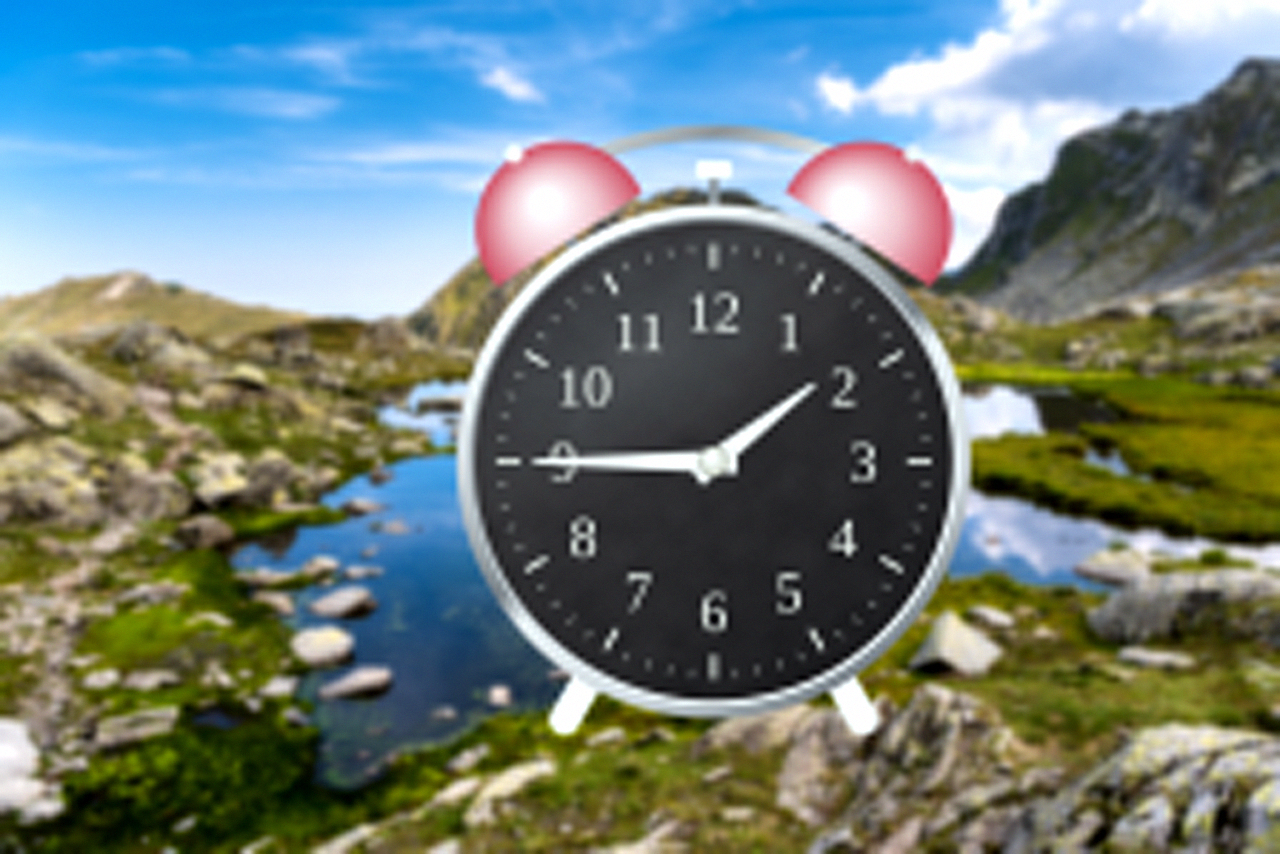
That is h=1 m=45
